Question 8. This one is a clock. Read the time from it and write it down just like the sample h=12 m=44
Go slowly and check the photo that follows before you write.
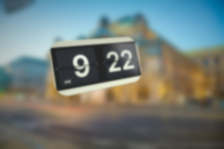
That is h=9 m=22
